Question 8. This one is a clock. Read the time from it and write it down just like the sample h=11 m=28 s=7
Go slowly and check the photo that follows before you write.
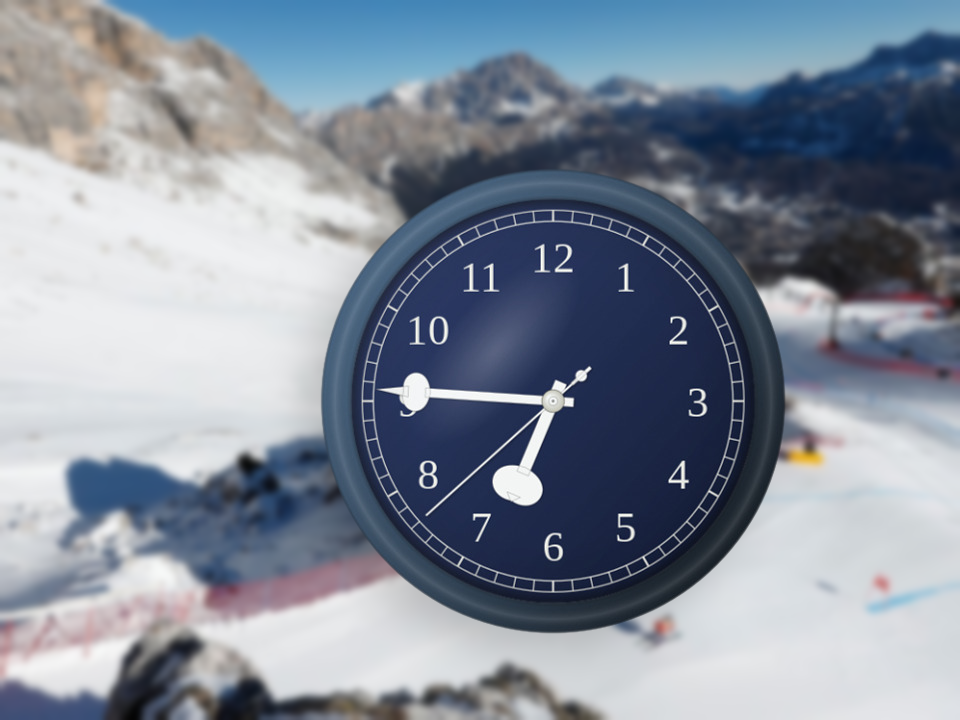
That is h=6 m=45 s=38
